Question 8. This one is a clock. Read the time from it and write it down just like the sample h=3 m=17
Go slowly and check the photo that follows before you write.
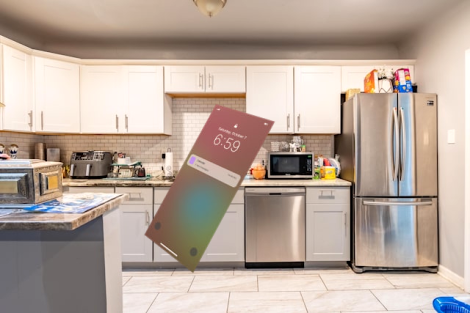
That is h=6 m=59
